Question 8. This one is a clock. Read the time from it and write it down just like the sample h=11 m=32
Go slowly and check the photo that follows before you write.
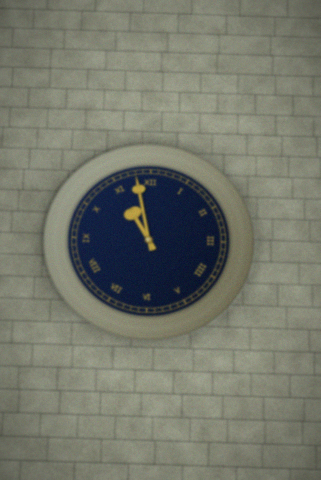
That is h=10 m=58
